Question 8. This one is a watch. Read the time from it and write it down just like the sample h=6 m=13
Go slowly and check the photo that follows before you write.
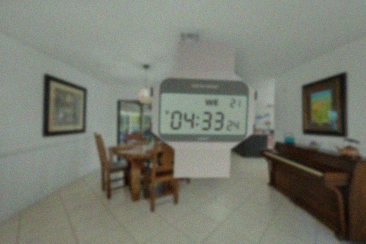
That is h=4 m=33
